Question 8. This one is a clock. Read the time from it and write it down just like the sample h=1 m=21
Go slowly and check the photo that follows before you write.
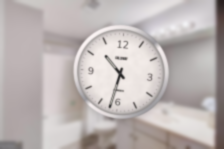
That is h=10 m=32
